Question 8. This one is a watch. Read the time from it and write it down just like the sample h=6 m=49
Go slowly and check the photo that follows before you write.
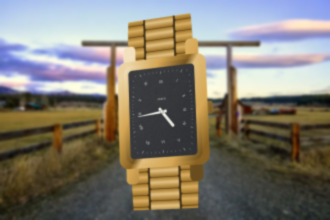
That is h=4 m=44
